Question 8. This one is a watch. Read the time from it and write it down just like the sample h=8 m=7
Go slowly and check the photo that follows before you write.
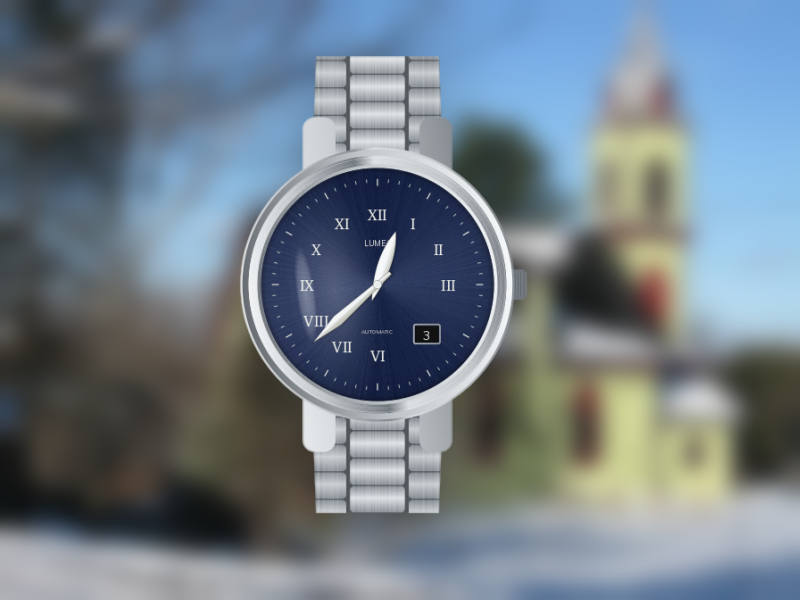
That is h=12 m=38
